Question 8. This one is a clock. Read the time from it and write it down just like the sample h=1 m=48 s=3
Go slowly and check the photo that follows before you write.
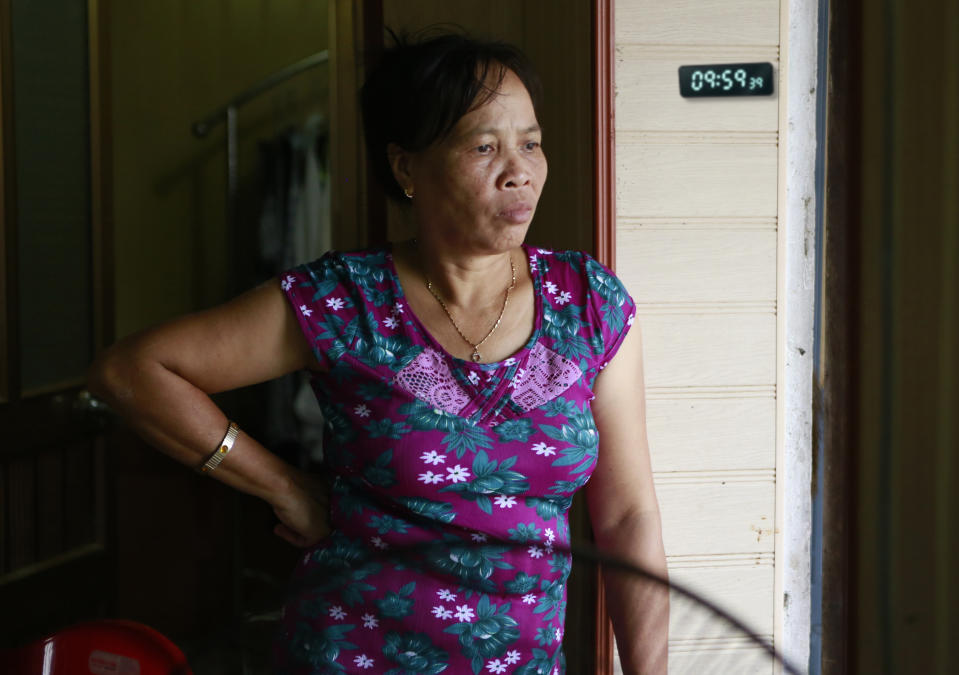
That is h=9 m=59 s=39
